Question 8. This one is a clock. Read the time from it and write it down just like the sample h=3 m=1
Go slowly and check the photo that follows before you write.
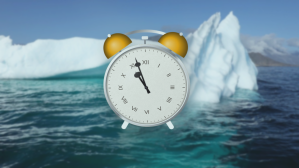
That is h=10 m=57
